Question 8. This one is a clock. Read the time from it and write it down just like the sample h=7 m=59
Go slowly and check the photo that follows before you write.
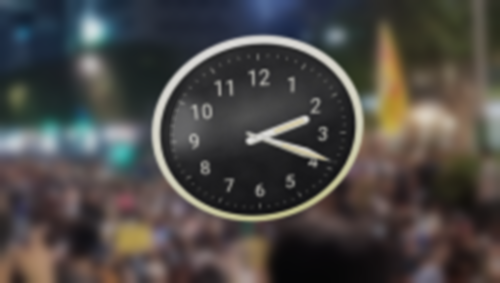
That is h=2 m=19
